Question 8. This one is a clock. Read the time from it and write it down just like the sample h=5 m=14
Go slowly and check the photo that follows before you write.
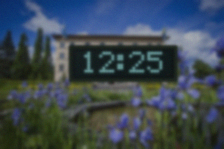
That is h=12 m=25
